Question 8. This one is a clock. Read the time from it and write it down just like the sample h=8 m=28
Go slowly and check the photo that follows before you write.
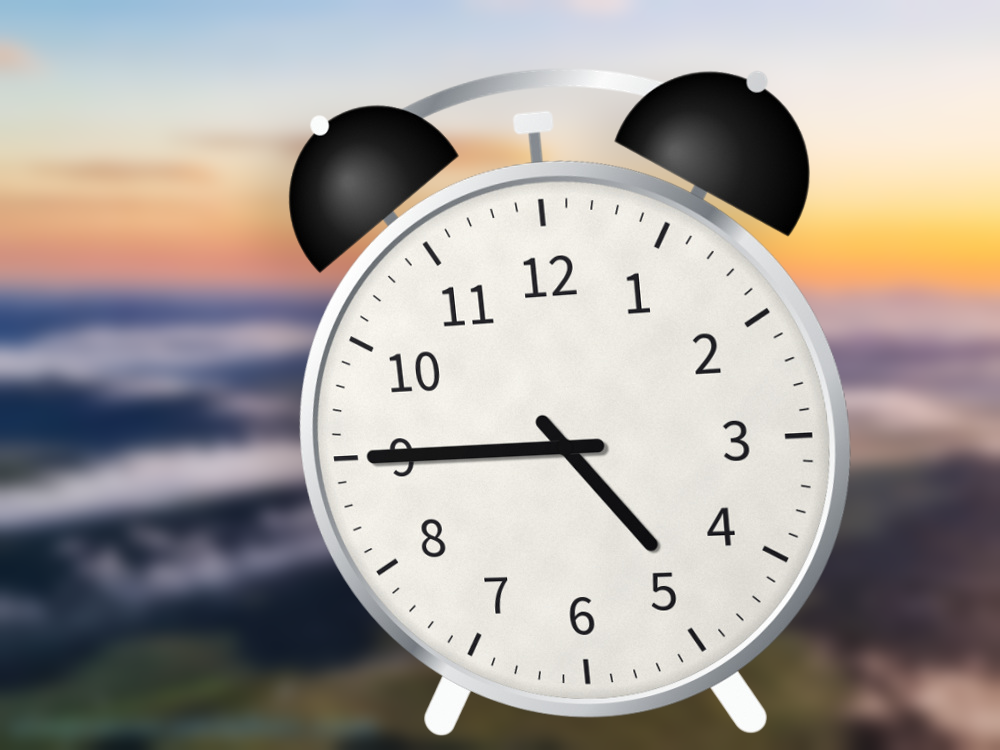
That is h=4 m=45
